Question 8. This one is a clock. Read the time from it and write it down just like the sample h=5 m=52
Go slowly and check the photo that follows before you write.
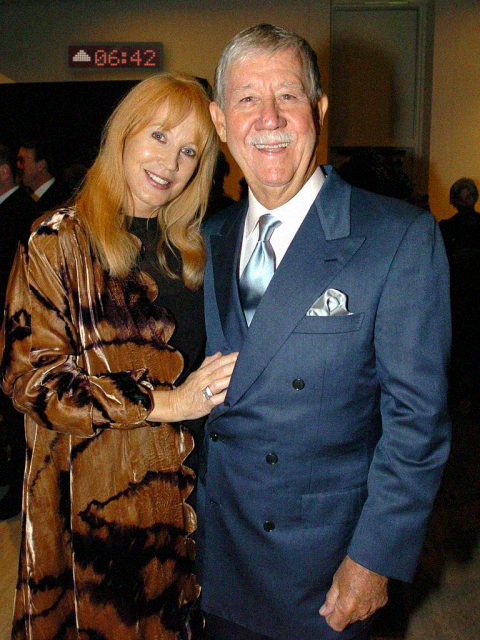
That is h=6 m=42
